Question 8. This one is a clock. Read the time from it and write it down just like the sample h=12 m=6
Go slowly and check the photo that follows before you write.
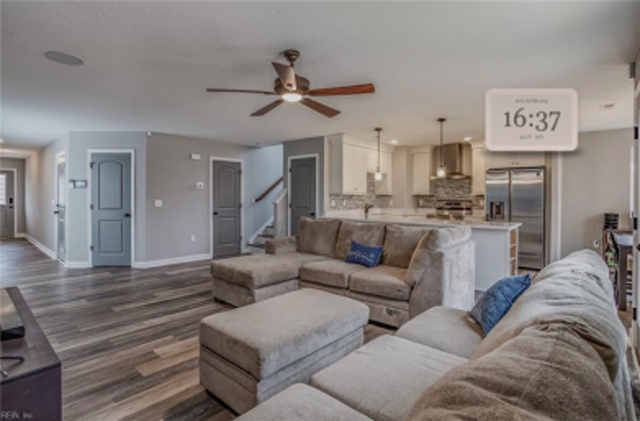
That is h=16 m=37
